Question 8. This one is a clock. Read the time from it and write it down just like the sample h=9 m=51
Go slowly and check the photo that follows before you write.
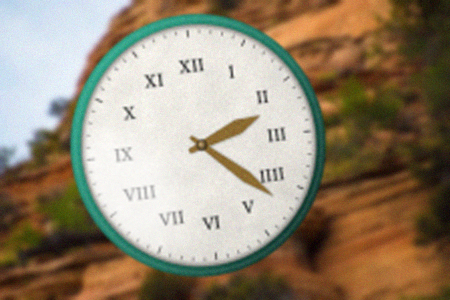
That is h=2 m=22
